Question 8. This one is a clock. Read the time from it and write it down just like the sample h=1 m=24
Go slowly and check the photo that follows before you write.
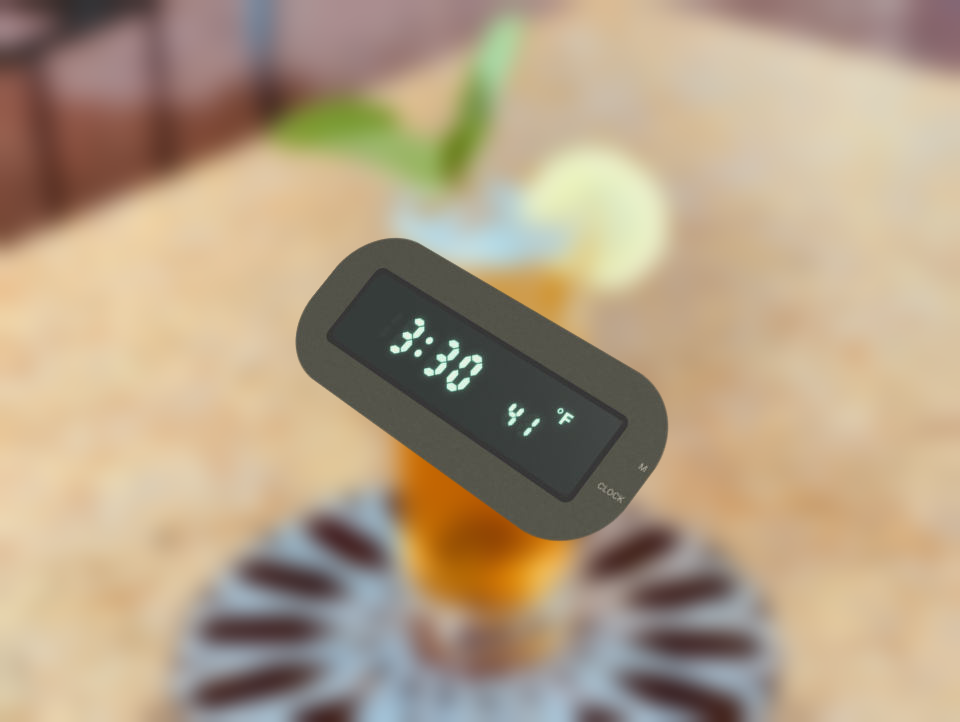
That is h=3 m=30
